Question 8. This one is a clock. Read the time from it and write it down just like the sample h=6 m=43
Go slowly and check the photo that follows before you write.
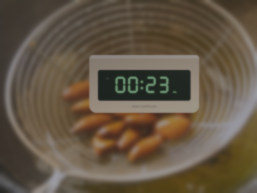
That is h=0 m=23
